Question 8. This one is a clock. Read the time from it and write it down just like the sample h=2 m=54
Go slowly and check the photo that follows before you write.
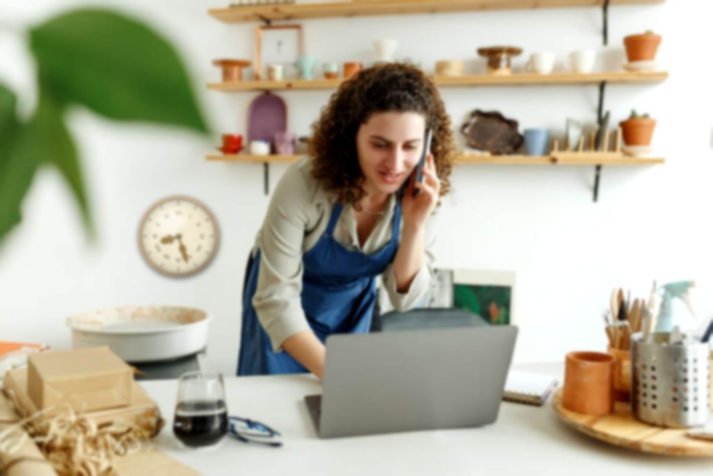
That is h=8 m=27
